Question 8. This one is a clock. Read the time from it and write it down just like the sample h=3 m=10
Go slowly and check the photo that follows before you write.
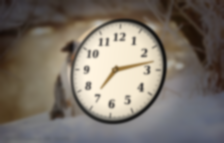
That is h=7 m=13
